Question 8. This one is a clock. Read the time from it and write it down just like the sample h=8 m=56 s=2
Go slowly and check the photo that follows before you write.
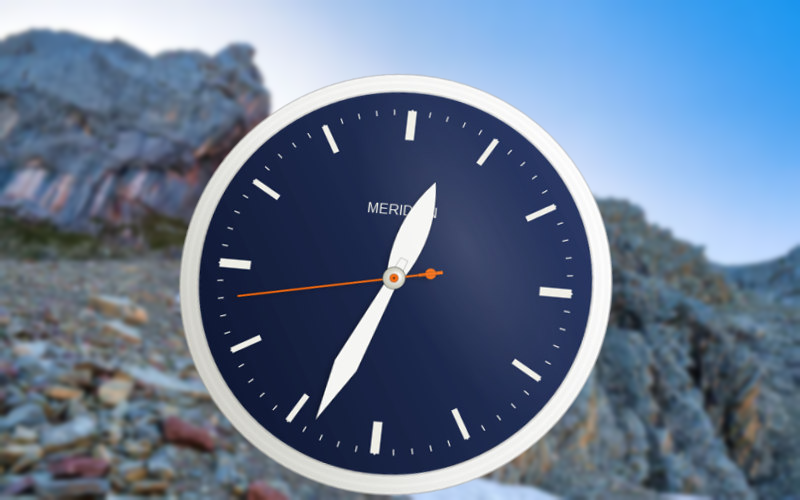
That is h=12 m=33 s=43
